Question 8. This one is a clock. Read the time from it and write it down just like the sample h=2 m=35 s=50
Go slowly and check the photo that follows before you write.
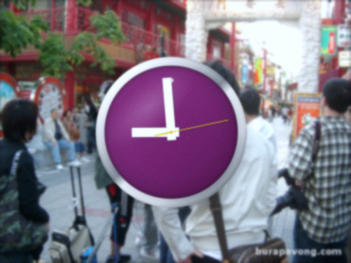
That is h=8 m=59 s=13
